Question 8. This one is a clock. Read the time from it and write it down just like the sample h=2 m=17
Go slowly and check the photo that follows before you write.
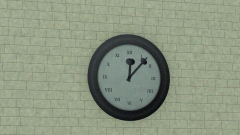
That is h=12 m=7
